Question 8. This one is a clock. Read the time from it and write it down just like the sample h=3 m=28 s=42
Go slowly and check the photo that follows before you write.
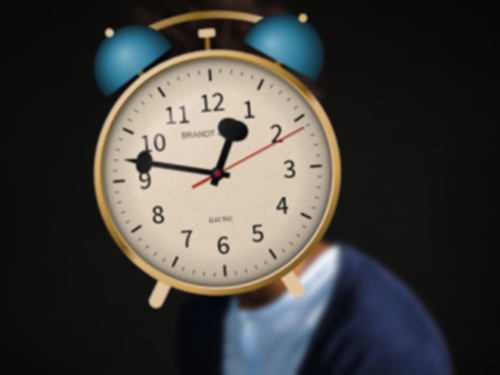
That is h=12 m=47 s=11
